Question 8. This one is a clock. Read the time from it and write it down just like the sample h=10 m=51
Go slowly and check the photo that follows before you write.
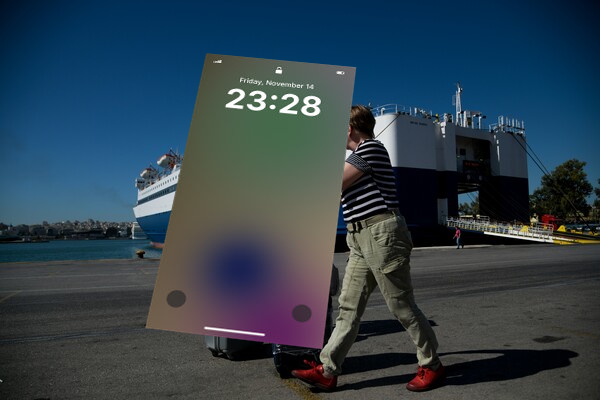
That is h=23 m=28
